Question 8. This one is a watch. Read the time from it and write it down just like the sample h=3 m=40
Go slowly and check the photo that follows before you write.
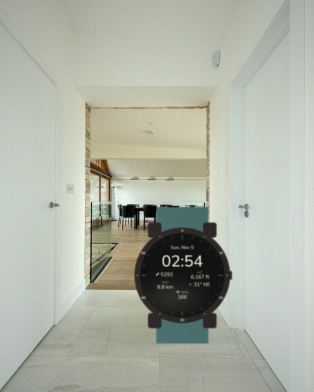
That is h=2 m=54
